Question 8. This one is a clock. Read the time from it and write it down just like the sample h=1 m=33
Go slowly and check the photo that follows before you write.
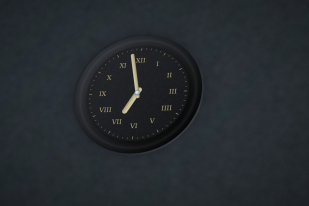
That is h=6 m=58
